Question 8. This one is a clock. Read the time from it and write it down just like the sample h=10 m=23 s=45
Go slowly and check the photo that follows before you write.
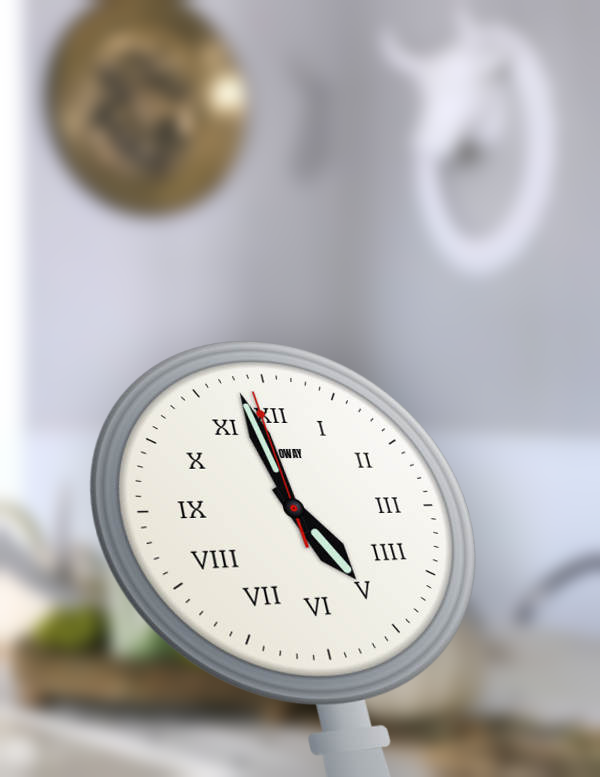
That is h=4 m=57 s=59
